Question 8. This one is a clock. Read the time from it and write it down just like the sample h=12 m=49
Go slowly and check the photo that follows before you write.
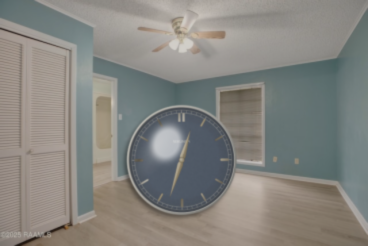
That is h=12 m=33
